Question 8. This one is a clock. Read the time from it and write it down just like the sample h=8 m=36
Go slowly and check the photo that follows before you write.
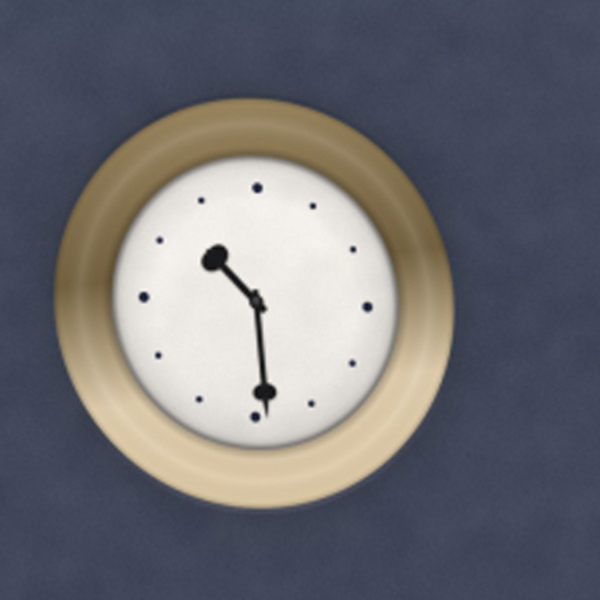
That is h=10 m=29
